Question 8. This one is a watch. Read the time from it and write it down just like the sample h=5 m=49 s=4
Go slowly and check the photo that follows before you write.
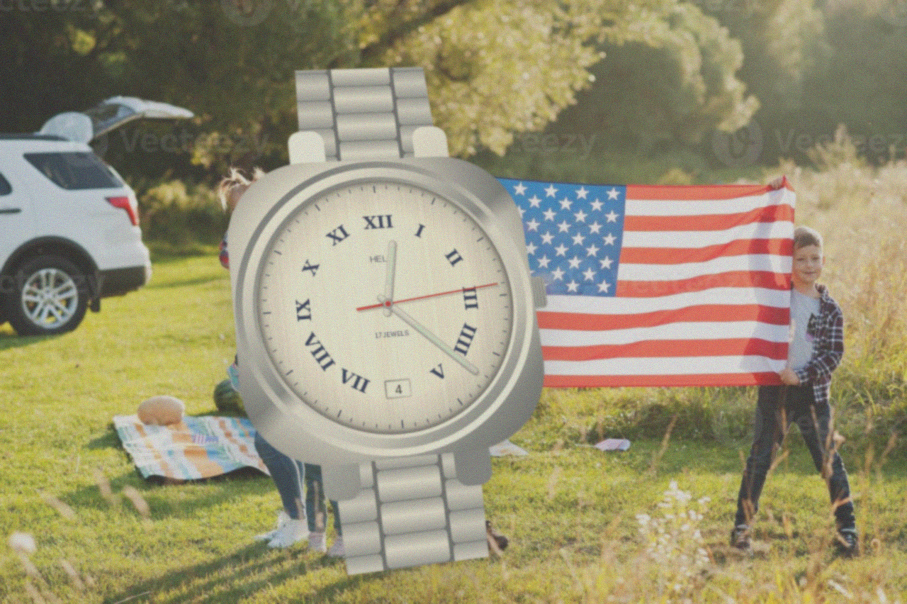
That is h=12 m=22 s=14
